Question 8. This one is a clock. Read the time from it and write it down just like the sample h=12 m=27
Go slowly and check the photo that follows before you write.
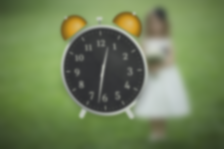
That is h=12 m=32
